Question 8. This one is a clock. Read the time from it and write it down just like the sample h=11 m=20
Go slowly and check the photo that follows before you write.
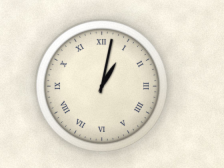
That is h=1 m=2
